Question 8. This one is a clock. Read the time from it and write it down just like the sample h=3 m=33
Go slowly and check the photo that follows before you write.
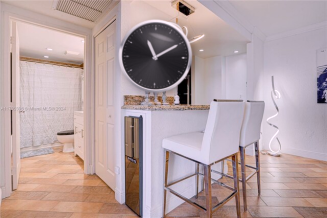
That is h=11 m=10
